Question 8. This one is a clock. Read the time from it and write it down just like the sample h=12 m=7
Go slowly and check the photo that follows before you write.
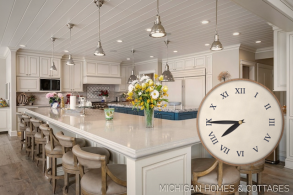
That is h=7 m=45
